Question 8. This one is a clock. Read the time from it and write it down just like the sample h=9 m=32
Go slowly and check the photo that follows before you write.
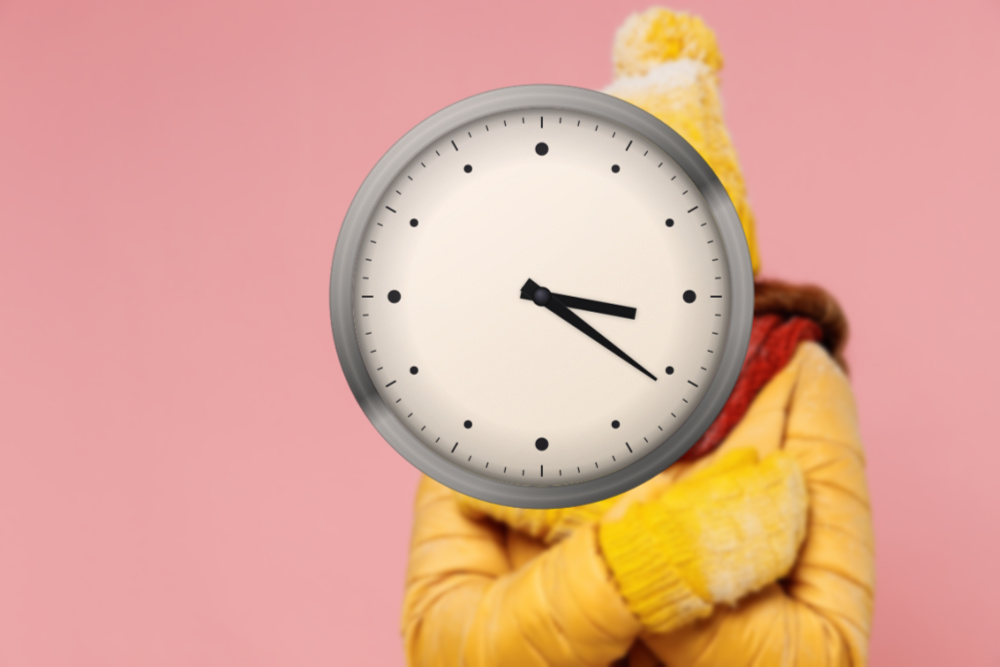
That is h=3 m=21
